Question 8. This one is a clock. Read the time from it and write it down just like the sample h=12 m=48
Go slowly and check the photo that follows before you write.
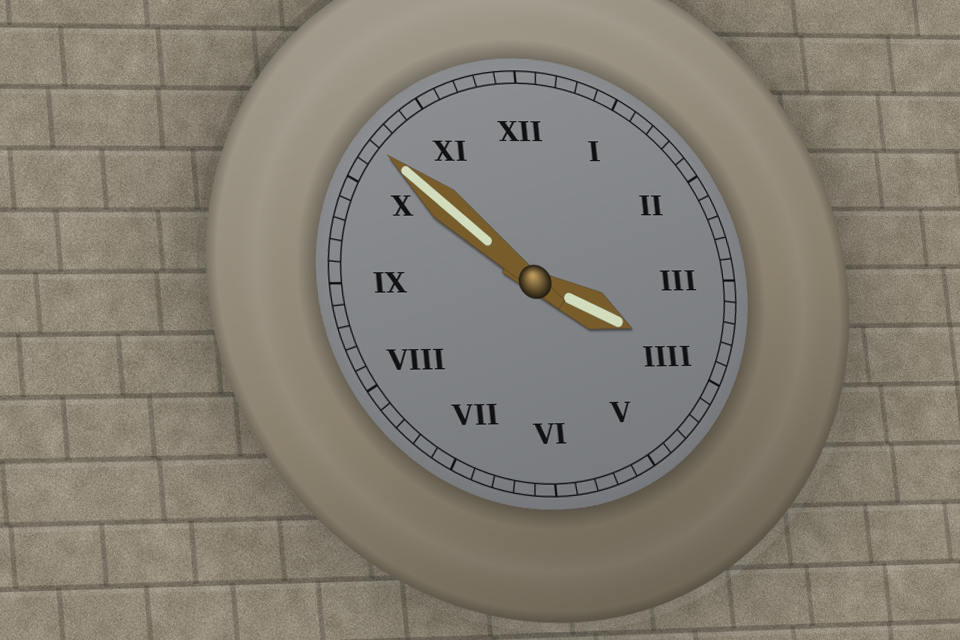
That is h=3 m=52
